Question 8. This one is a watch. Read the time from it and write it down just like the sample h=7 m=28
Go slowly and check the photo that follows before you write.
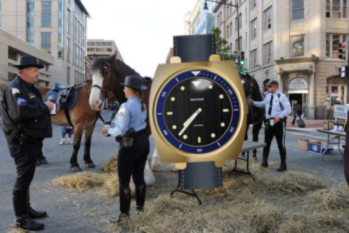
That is h=7 m=37
